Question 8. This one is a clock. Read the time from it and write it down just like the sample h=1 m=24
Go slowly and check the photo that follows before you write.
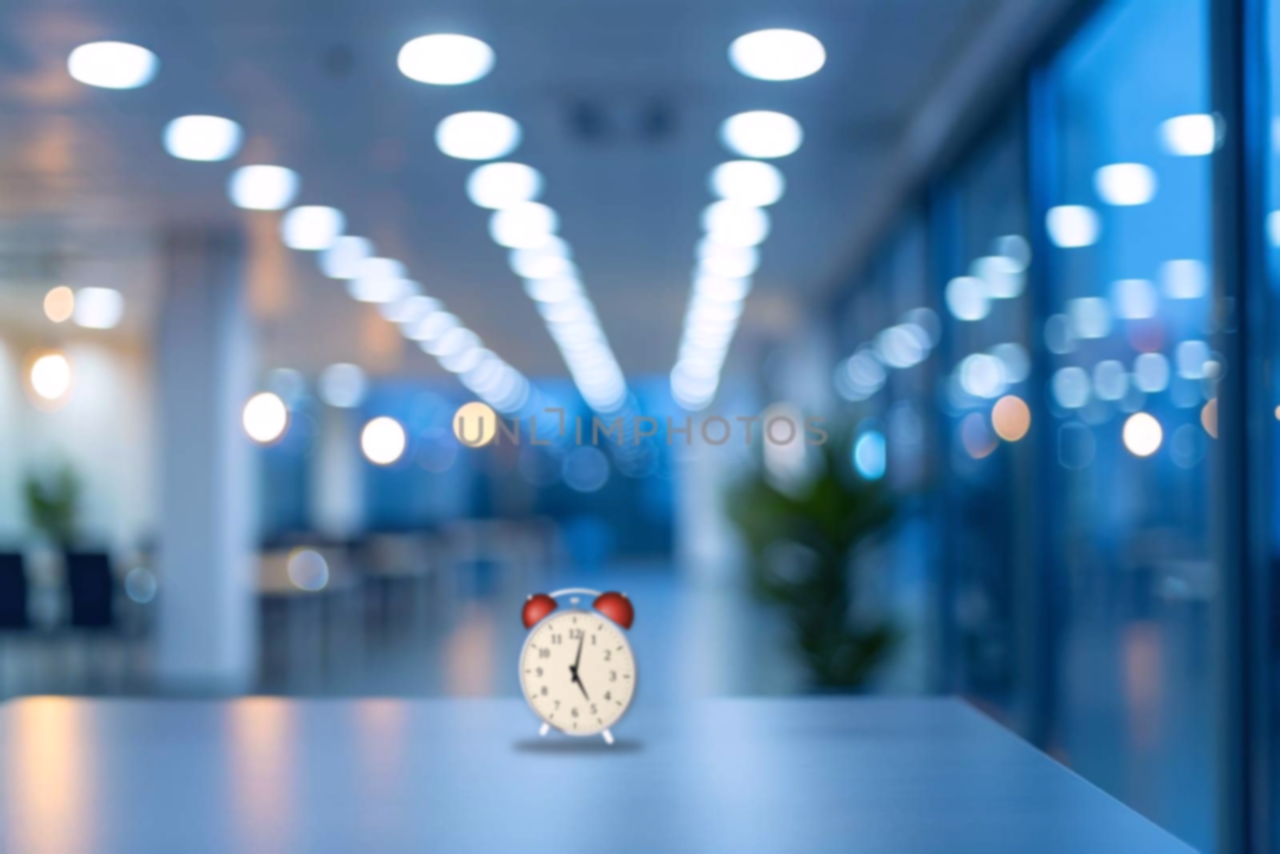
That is h=5 m=2
